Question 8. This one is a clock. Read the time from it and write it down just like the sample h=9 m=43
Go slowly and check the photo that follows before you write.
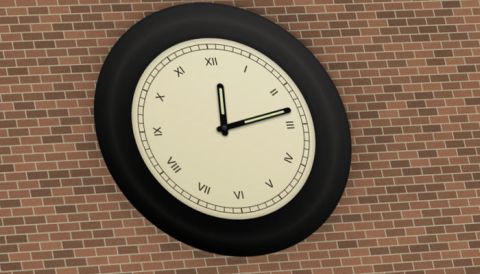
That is h=12 m=13
